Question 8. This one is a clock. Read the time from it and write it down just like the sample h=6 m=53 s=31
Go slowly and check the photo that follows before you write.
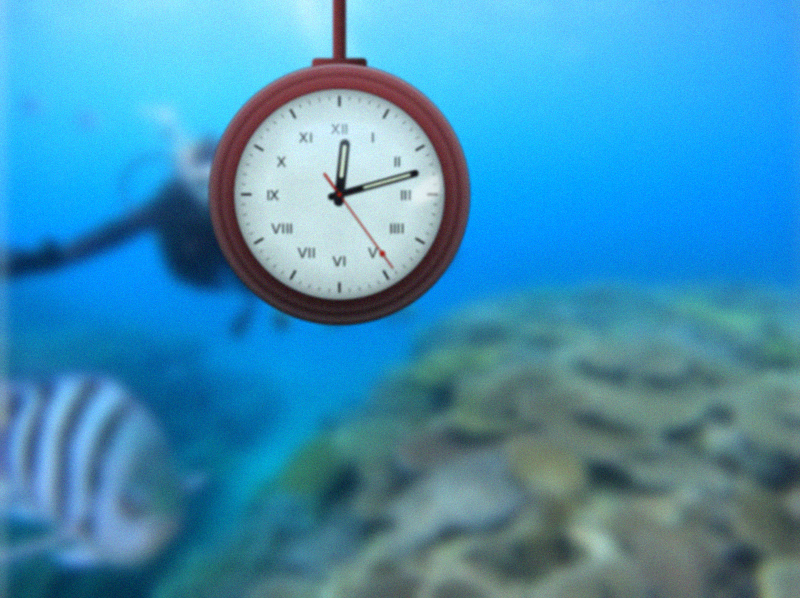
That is h=12 m=12 s=24
